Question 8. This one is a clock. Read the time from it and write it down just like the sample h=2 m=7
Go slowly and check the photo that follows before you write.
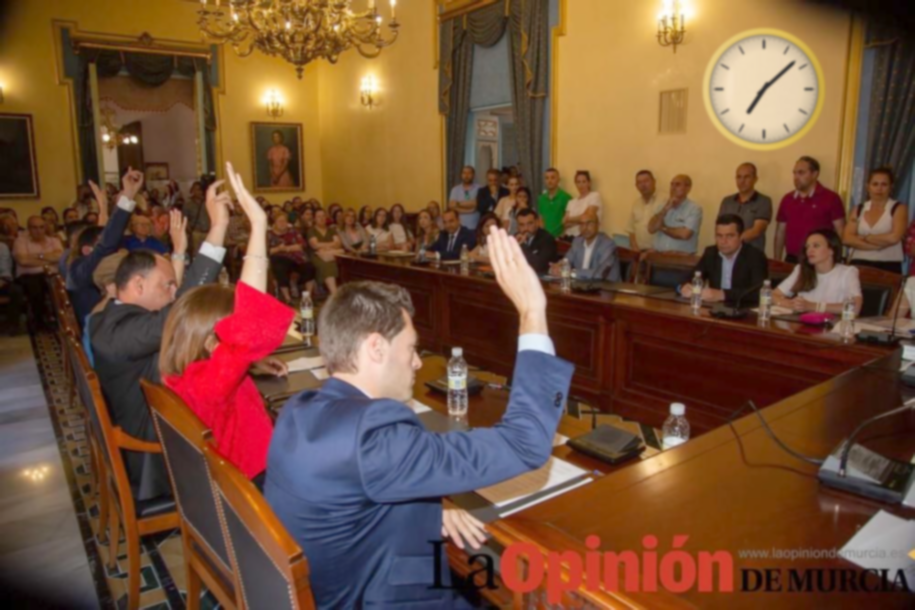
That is h=7 m=8
